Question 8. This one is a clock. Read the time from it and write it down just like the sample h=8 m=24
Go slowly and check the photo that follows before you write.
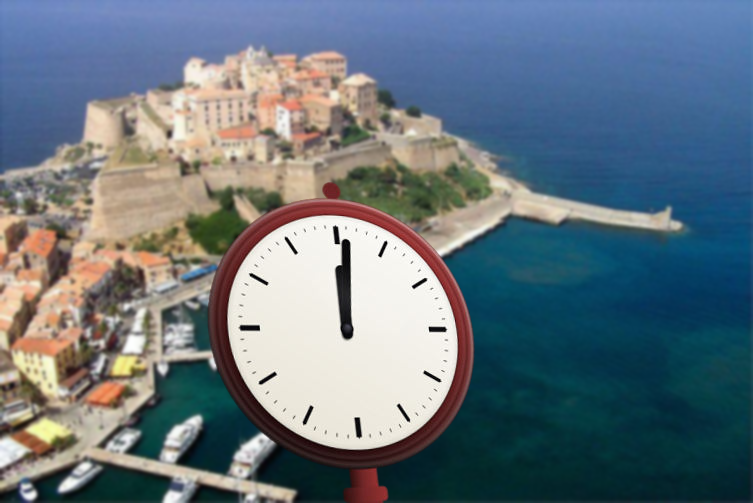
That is h=12 m=1
